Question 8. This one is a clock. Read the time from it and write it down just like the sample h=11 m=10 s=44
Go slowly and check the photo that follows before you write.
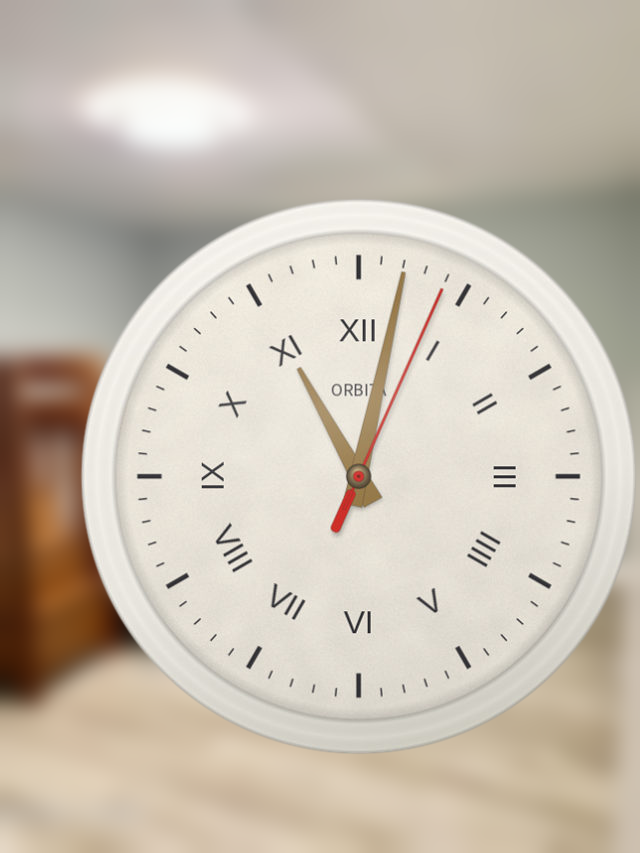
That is h=11 m=2 s=4
